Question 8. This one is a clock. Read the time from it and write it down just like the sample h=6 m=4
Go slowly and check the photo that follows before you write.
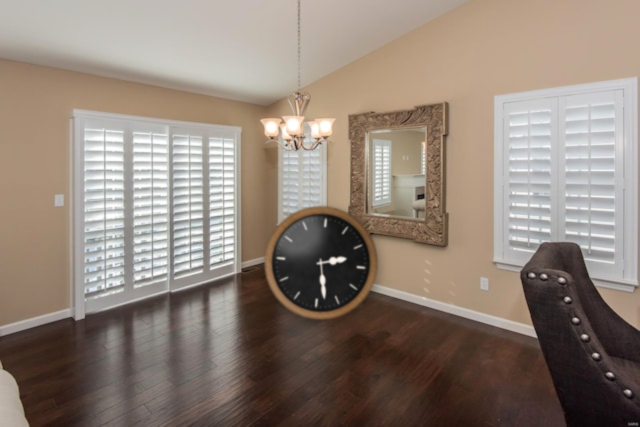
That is h=2 m=28
